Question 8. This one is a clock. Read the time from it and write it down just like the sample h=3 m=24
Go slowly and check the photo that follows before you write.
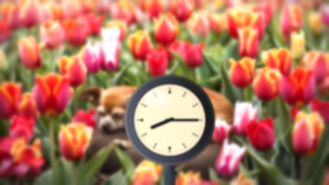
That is h=8 m=15
